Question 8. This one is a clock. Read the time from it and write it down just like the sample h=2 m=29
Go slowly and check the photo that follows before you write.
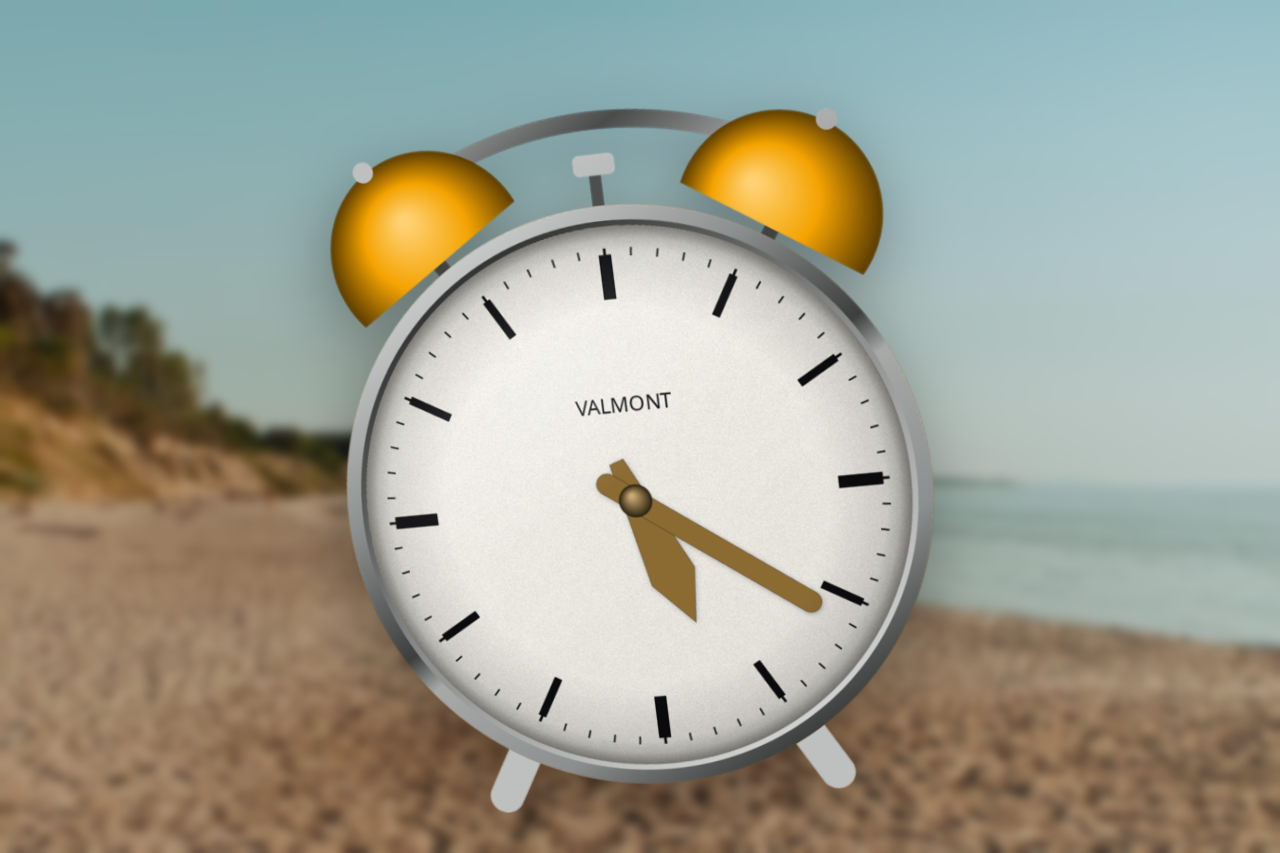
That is h=5 m=21
